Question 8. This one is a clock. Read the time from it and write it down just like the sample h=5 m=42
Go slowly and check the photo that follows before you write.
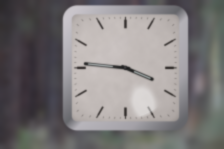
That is h=3 m=46
